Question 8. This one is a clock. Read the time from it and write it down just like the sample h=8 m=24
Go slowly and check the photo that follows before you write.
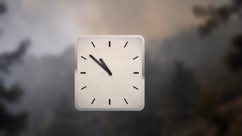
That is h=10 m=52
